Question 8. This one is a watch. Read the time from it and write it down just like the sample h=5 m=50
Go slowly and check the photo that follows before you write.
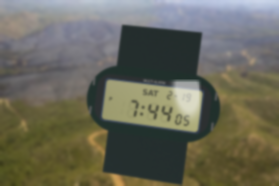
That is h=7 m=44
